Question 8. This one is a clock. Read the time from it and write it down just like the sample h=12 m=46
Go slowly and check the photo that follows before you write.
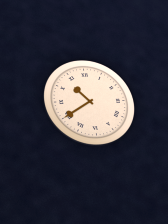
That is h=10 m=40
